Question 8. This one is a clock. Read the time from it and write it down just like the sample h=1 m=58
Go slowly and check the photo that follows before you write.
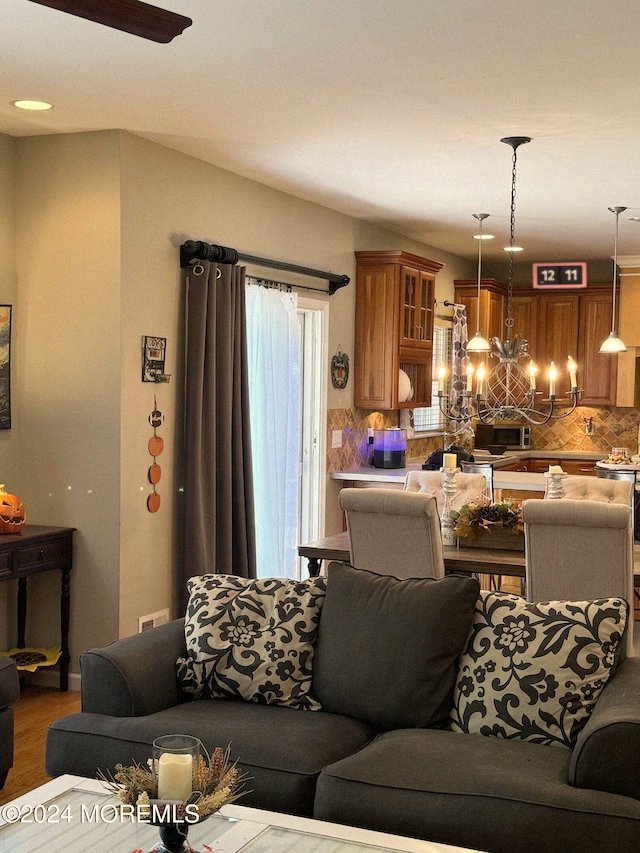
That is h=12 m=11
